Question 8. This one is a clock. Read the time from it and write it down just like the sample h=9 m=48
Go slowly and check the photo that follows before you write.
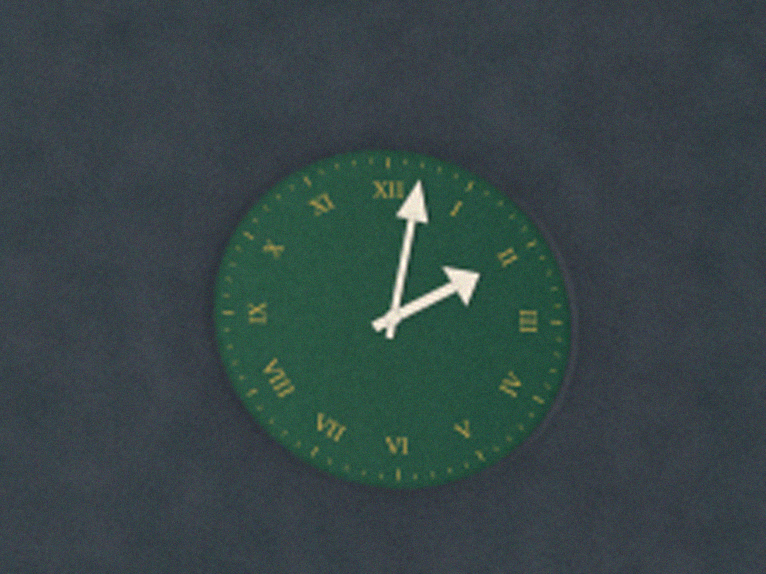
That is h=2 m=2
